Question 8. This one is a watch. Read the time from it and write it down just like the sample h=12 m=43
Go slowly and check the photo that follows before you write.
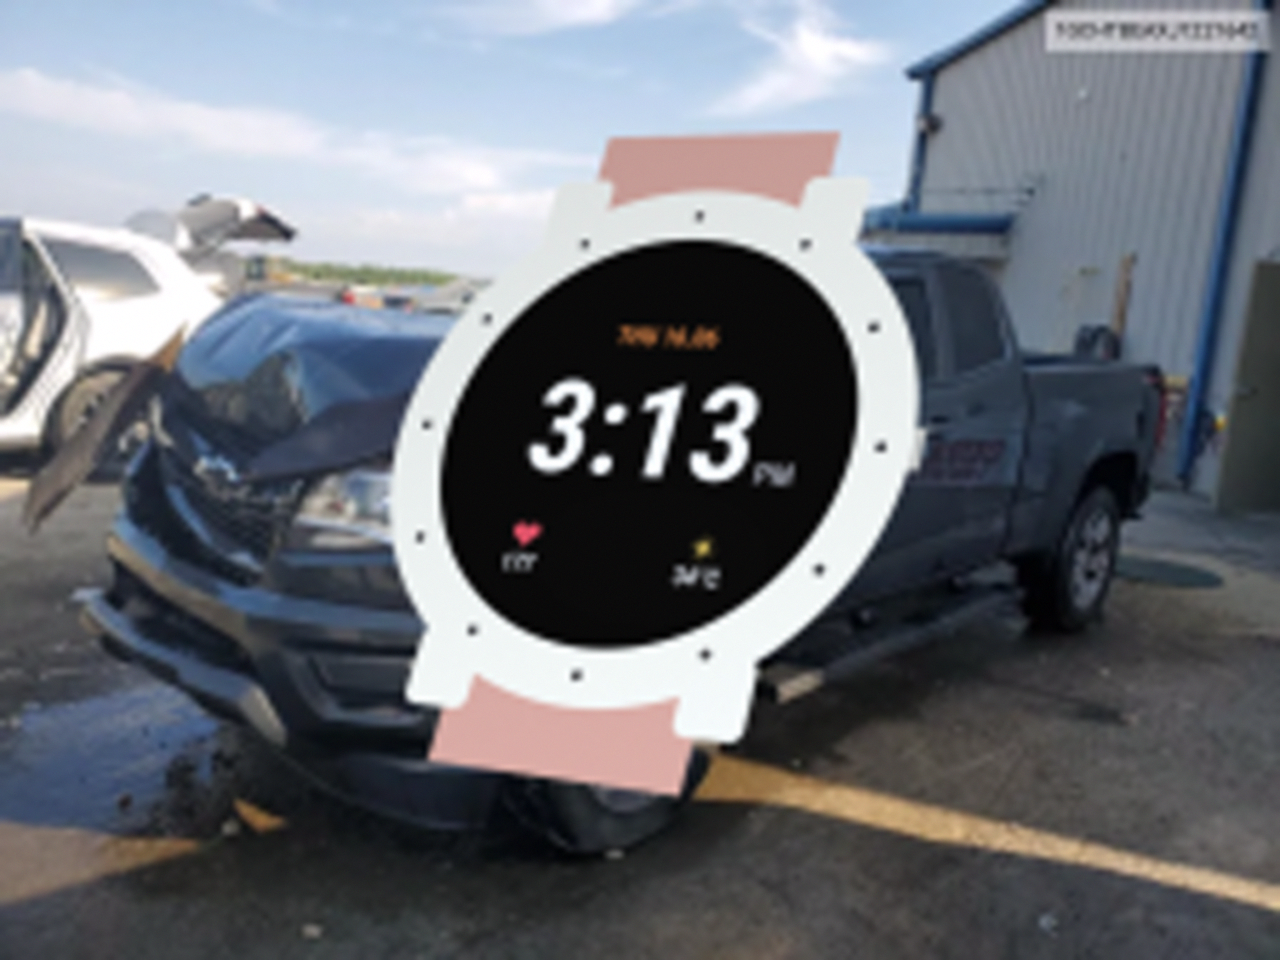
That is h=3 m=13
